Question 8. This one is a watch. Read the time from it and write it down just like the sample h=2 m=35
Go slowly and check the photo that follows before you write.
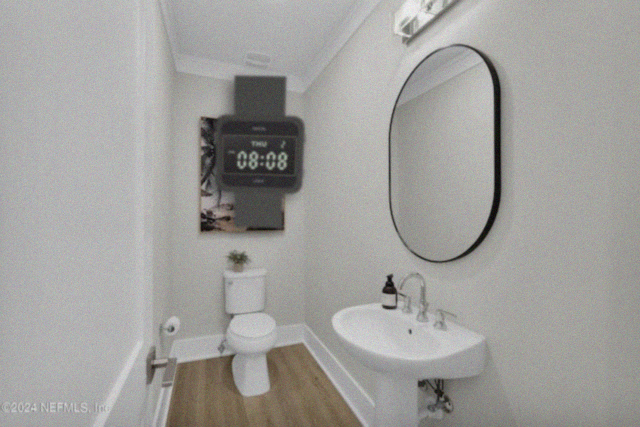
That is h=8 m=8
